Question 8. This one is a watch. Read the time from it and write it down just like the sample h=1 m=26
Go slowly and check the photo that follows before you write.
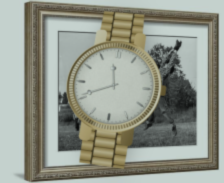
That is h=11 m=41
